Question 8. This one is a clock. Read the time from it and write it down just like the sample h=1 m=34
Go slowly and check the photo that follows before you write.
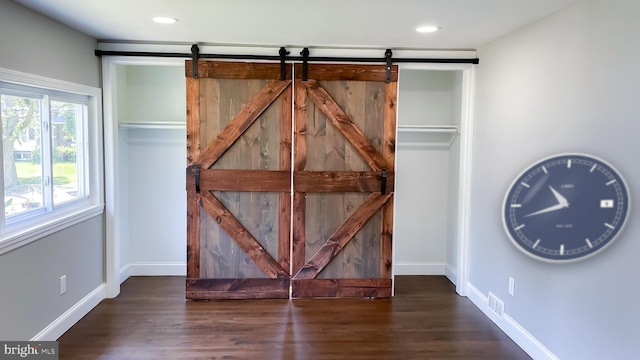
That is h=10 m=42
